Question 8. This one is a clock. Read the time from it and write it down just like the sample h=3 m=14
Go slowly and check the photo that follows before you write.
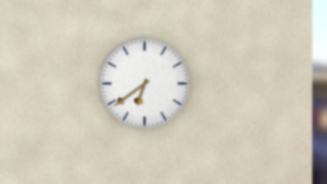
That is h=6 m=39
